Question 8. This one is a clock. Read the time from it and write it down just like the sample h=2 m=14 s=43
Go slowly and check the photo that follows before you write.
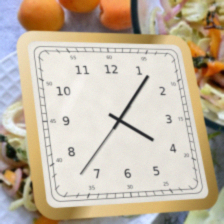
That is h=4 m=6 s=37
